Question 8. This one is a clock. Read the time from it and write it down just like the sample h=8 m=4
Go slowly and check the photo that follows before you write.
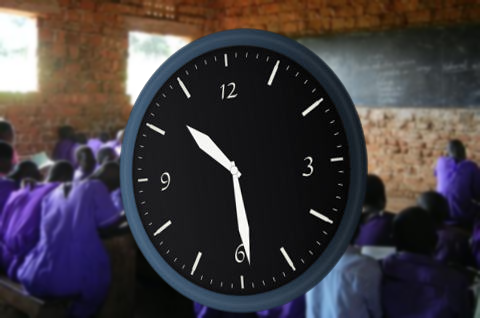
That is h=10 m=29
